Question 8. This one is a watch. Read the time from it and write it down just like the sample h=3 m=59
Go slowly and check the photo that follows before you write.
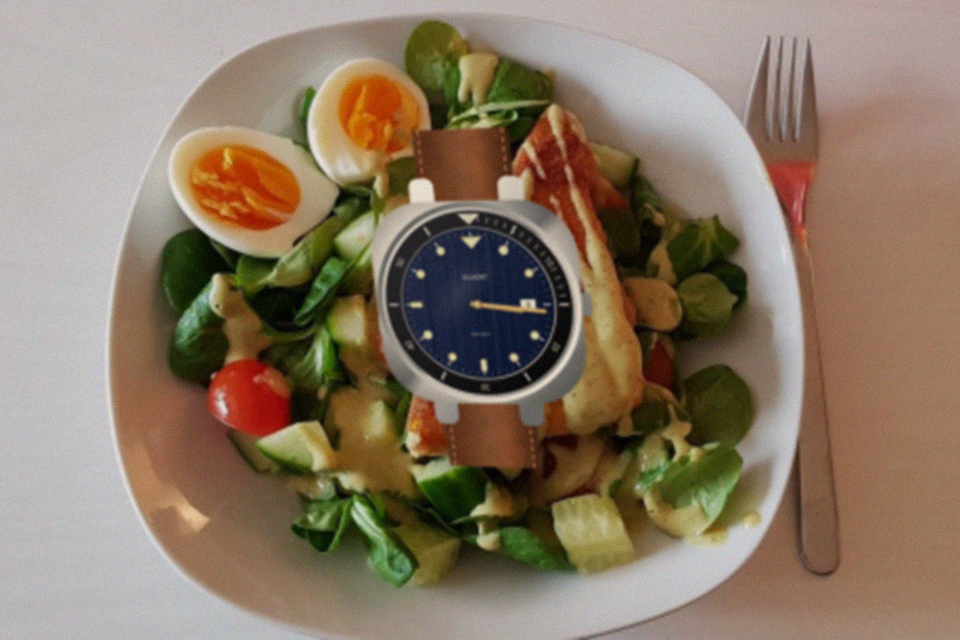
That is h=3 m=16
